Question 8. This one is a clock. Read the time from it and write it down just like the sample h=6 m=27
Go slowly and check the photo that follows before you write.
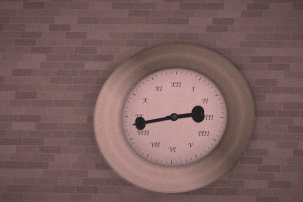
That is h=2 m=43
